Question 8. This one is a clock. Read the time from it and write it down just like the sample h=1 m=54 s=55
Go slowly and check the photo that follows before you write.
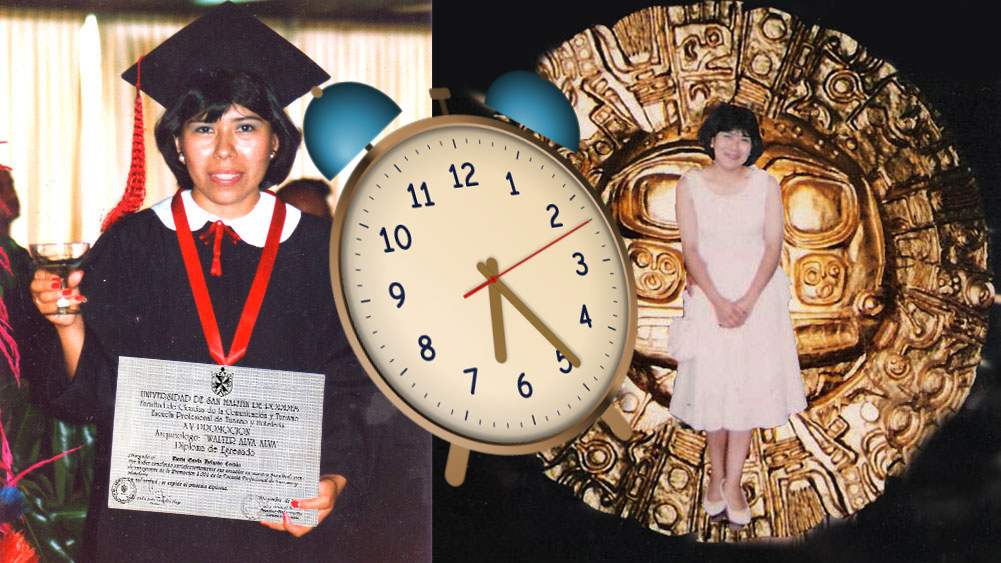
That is h=6 m=24 s=12
